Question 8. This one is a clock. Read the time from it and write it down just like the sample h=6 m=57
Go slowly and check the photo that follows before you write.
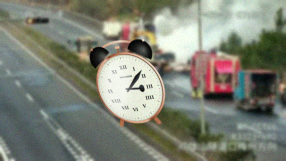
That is h=3 m=8
